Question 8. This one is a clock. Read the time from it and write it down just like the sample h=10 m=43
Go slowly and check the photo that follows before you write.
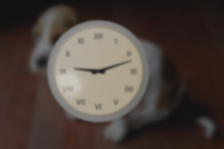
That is h=9 m=12
